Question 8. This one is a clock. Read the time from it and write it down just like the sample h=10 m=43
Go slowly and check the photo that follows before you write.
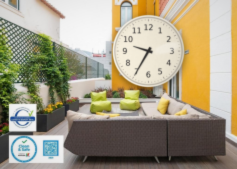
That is h=9 m=35
